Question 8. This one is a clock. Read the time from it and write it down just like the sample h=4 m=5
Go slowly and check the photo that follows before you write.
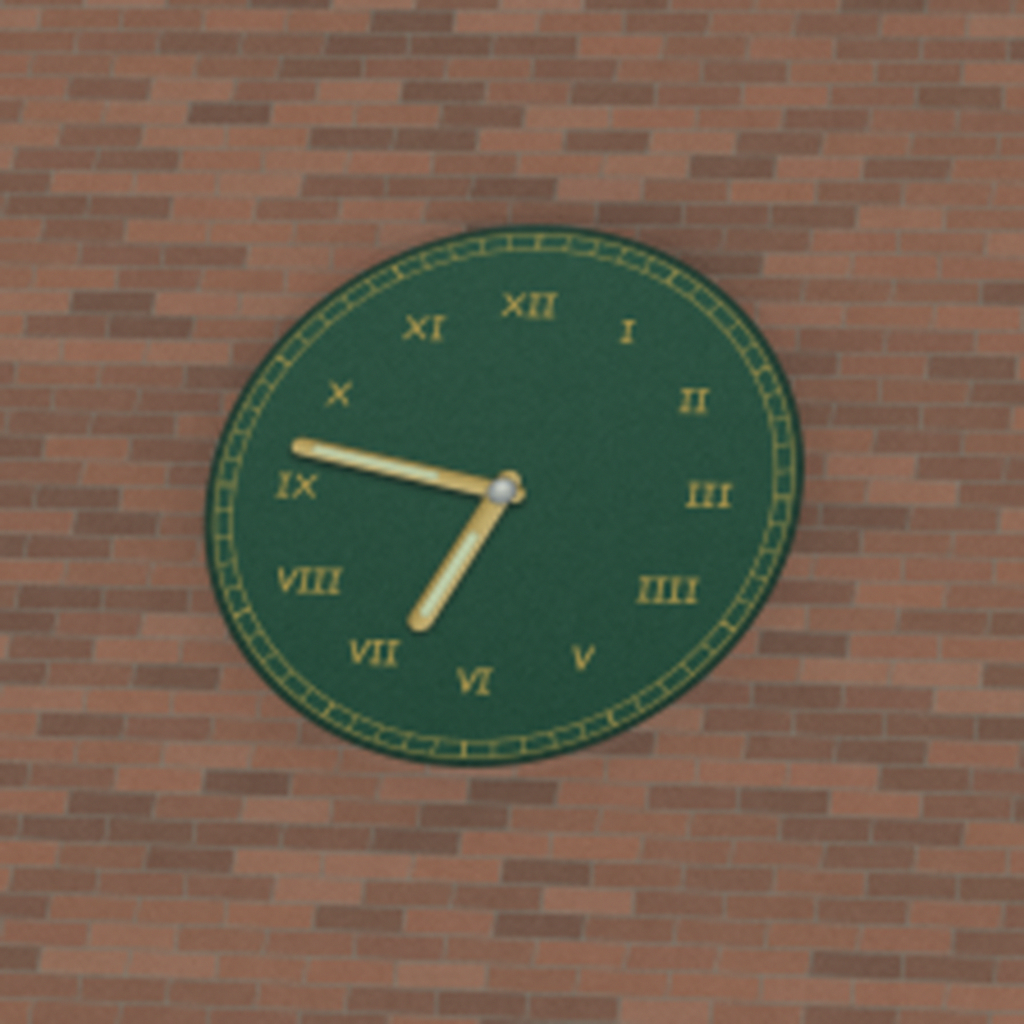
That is h=6 m=47
